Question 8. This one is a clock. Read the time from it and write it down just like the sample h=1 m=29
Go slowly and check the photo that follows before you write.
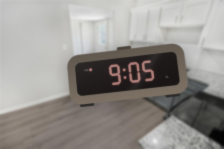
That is h=9 m=5
